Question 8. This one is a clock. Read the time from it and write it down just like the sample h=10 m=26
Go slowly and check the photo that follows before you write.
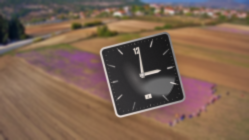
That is h=3 m=1
